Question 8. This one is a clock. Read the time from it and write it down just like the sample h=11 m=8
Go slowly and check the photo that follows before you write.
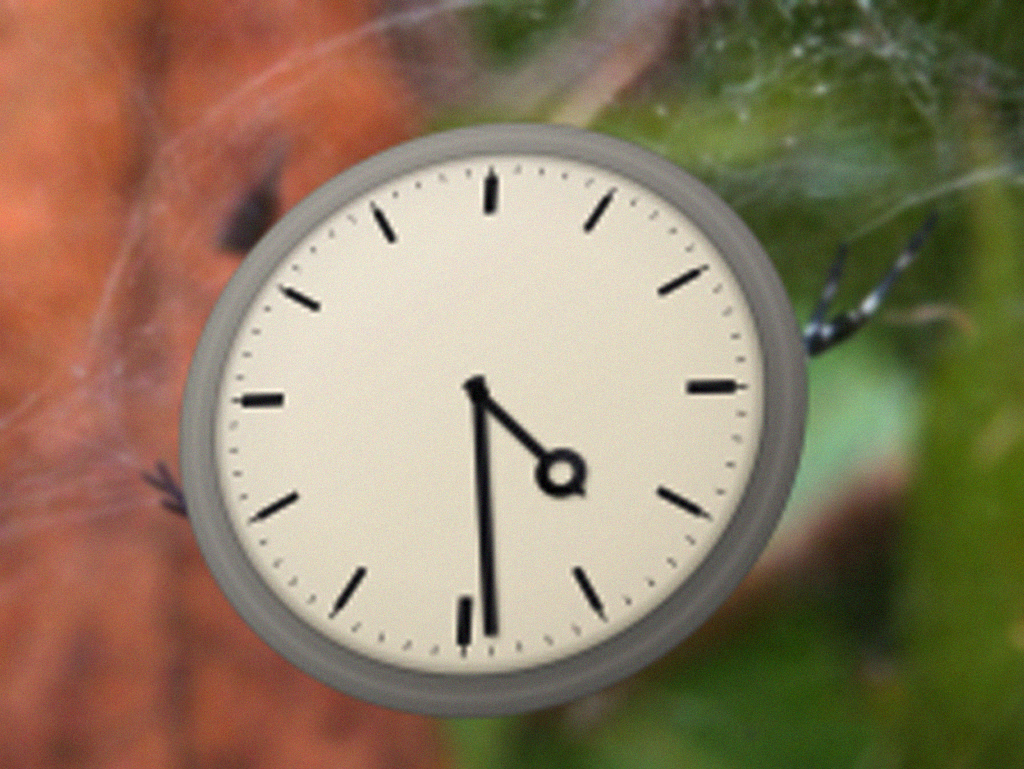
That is h=4 m=29
